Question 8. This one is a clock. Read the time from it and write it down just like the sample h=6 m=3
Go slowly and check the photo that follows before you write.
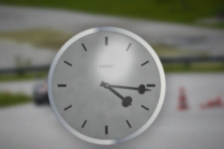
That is h=4 m=16
